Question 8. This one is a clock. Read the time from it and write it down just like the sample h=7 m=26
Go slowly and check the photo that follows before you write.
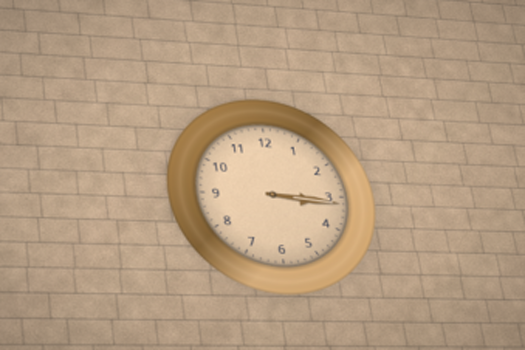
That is h=3 m=16
